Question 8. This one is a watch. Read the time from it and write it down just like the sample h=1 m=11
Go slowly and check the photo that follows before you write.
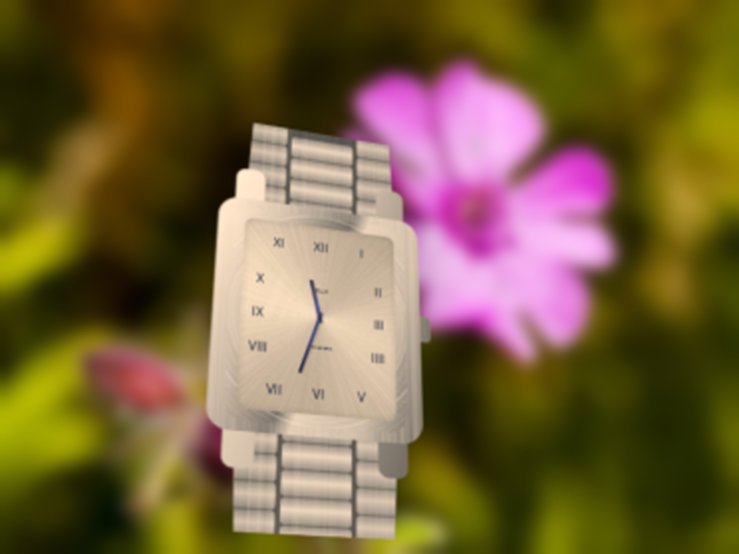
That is h=11 m=33
